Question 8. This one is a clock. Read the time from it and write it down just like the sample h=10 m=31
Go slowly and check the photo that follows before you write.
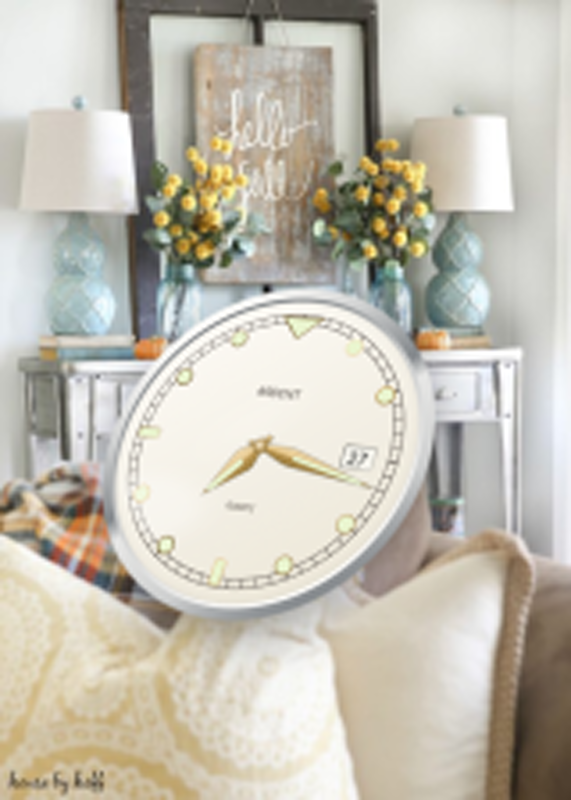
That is h=7 m=17
